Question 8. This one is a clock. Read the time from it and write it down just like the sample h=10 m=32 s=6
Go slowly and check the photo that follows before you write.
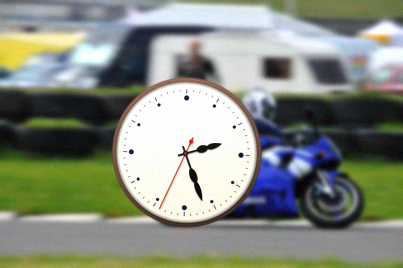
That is h=2 m=26 s=34
